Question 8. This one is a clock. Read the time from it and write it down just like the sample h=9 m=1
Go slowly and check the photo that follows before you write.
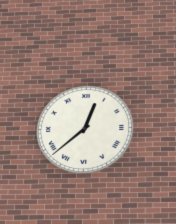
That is h=12 m=38
